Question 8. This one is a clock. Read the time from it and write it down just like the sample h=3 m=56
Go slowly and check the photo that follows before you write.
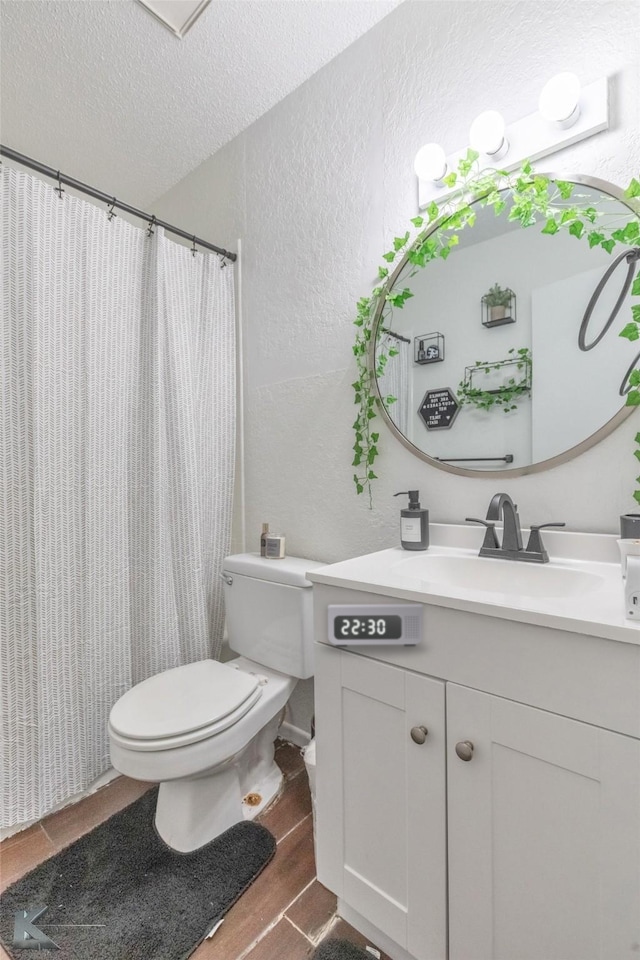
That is h=22 m=30
